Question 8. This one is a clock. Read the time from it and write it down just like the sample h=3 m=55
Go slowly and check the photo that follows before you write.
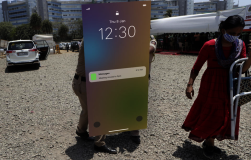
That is h=12 m=30
